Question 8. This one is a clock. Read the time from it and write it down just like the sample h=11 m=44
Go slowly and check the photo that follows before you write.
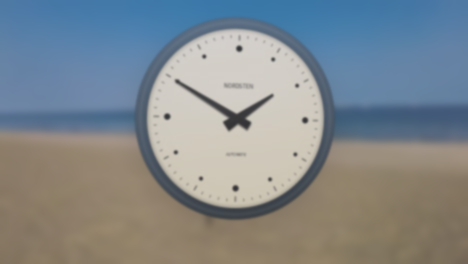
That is h=1 m=50
